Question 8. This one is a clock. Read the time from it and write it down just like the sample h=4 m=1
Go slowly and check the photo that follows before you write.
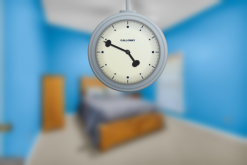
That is h=4 m=49
